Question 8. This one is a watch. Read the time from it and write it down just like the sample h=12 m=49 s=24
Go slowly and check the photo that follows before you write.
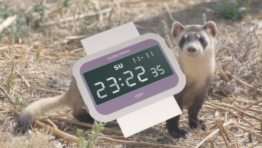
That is h=23 m=22 s=35
